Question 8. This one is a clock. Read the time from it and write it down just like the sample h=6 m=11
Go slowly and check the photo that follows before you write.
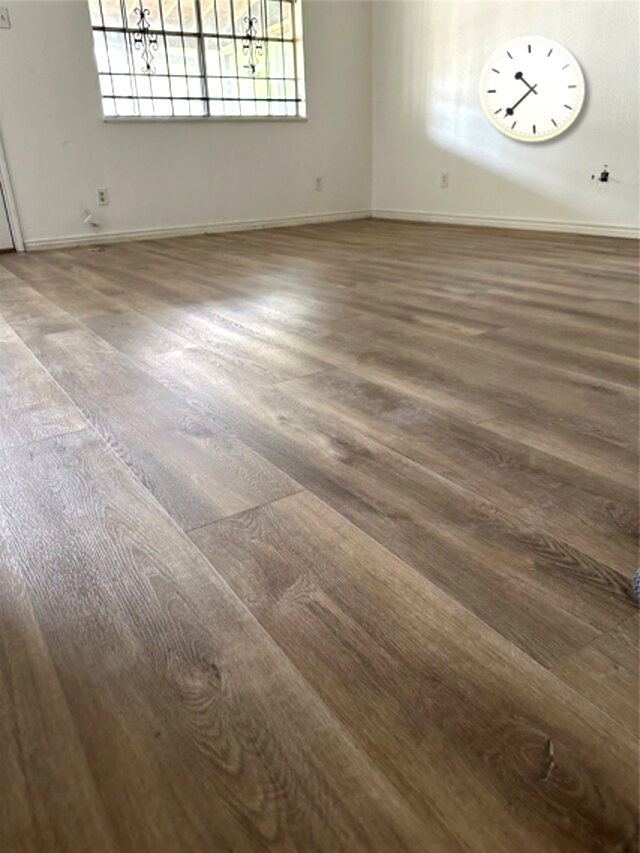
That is h=10 m=38
